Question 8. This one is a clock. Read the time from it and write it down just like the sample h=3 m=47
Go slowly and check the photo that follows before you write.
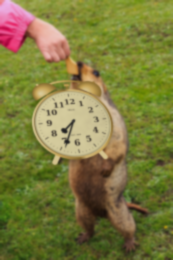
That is h=7 m=34
